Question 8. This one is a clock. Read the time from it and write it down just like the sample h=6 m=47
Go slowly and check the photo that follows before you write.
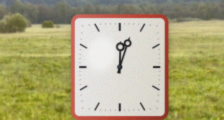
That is h=12 m=3
